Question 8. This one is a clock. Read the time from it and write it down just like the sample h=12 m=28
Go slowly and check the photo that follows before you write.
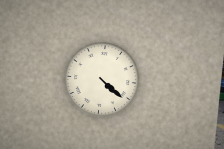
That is h=4 m=21
